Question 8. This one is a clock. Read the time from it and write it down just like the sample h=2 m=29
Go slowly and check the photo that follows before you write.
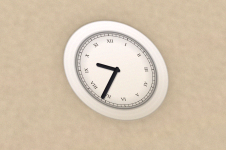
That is h=9 m=36
